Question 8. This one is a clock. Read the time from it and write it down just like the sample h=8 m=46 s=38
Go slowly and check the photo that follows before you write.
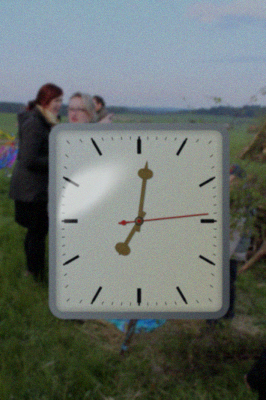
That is h=7 m=1 s=14
